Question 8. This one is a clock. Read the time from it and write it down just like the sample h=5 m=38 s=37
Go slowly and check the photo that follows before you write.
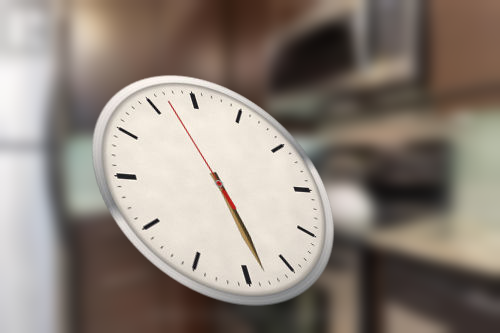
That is h=5 m=27 s=57
